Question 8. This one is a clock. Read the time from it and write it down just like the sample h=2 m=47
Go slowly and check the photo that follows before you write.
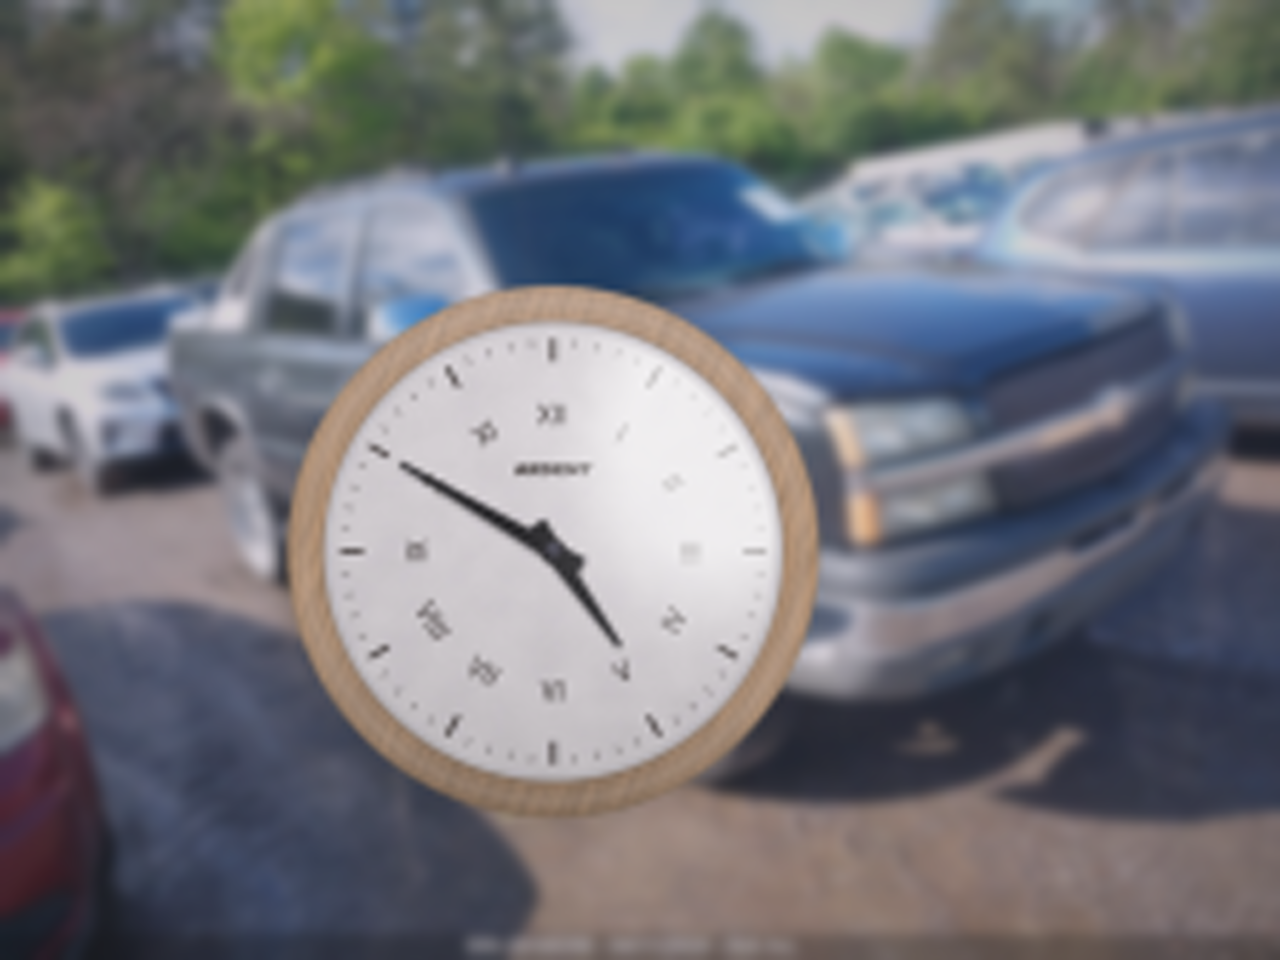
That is h=4 m=50
